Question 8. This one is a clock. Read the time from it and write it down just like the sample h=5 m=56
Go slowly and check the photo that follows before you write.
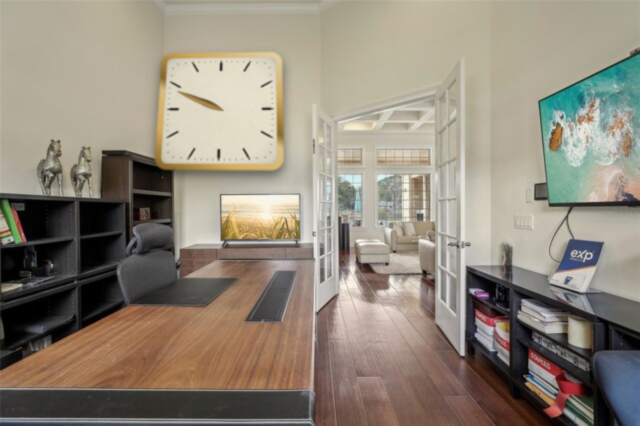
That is h=9 m=49
